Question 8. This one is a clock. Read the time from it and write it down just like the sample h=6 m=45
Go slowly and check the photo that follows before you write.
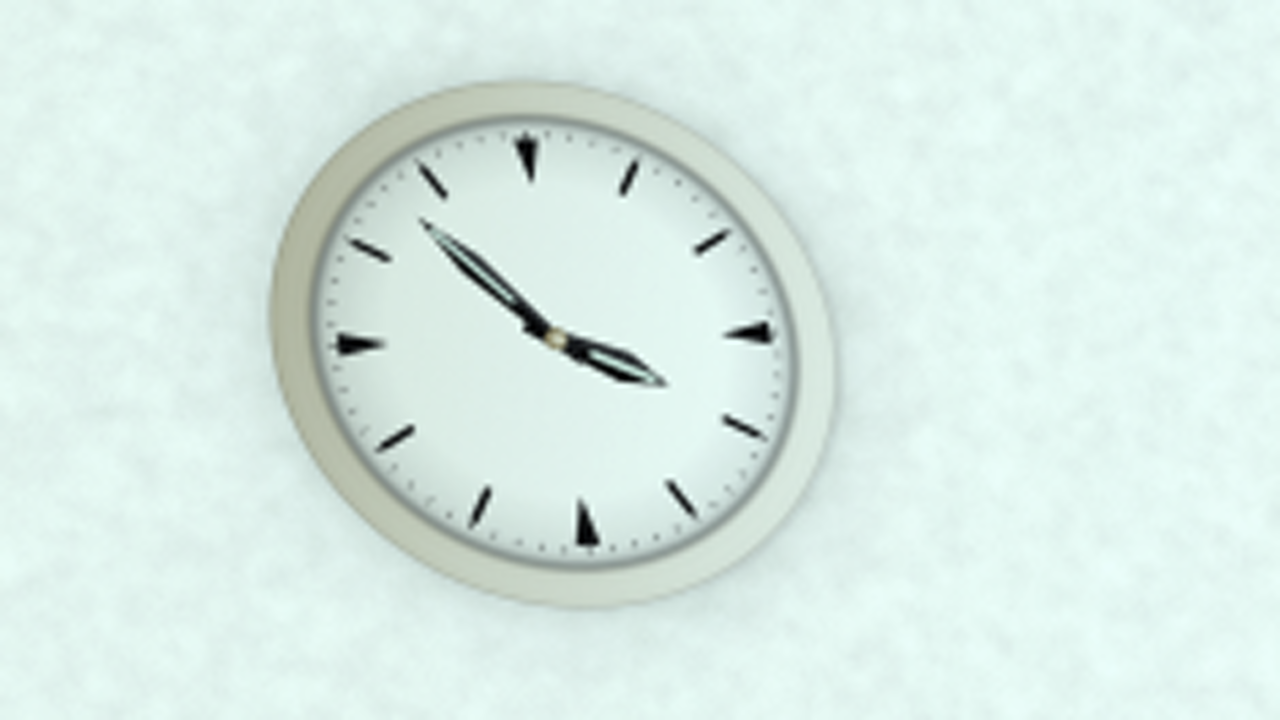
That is h=3 m=53
